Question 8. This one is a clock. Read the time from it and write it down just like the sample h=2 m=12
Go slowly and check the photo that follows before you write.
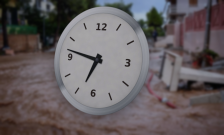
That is h=6 m=47
